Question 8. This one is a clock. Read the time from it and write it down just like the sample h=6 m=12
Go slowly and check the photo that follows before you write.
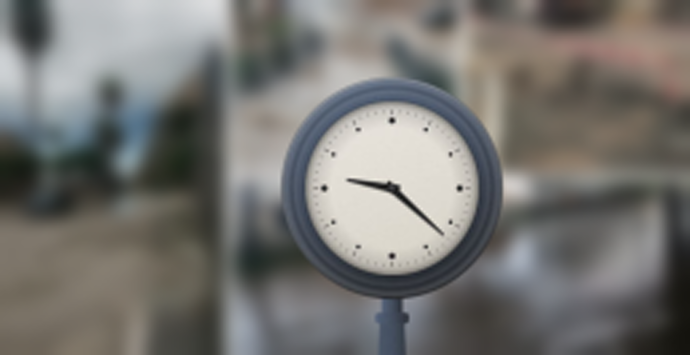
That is h=9 m=22
